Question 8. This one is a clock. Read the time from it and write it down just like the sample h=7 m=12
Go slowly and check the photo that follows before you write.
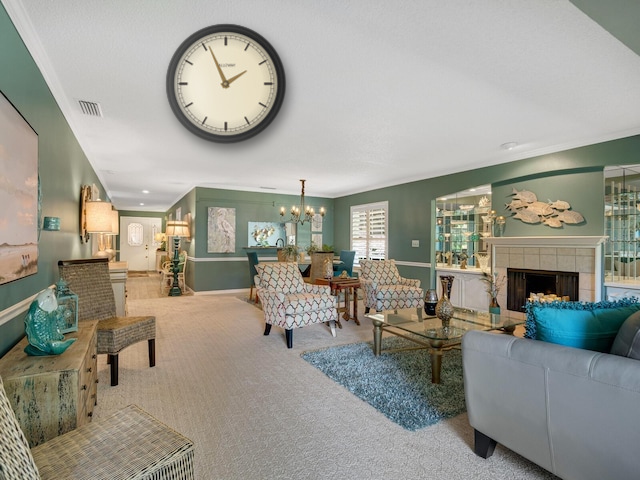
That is h=1 m=56
